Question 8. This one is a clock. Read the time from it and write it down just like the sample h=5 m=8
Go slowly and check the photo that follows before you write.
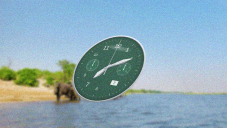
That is h=7 m=10
